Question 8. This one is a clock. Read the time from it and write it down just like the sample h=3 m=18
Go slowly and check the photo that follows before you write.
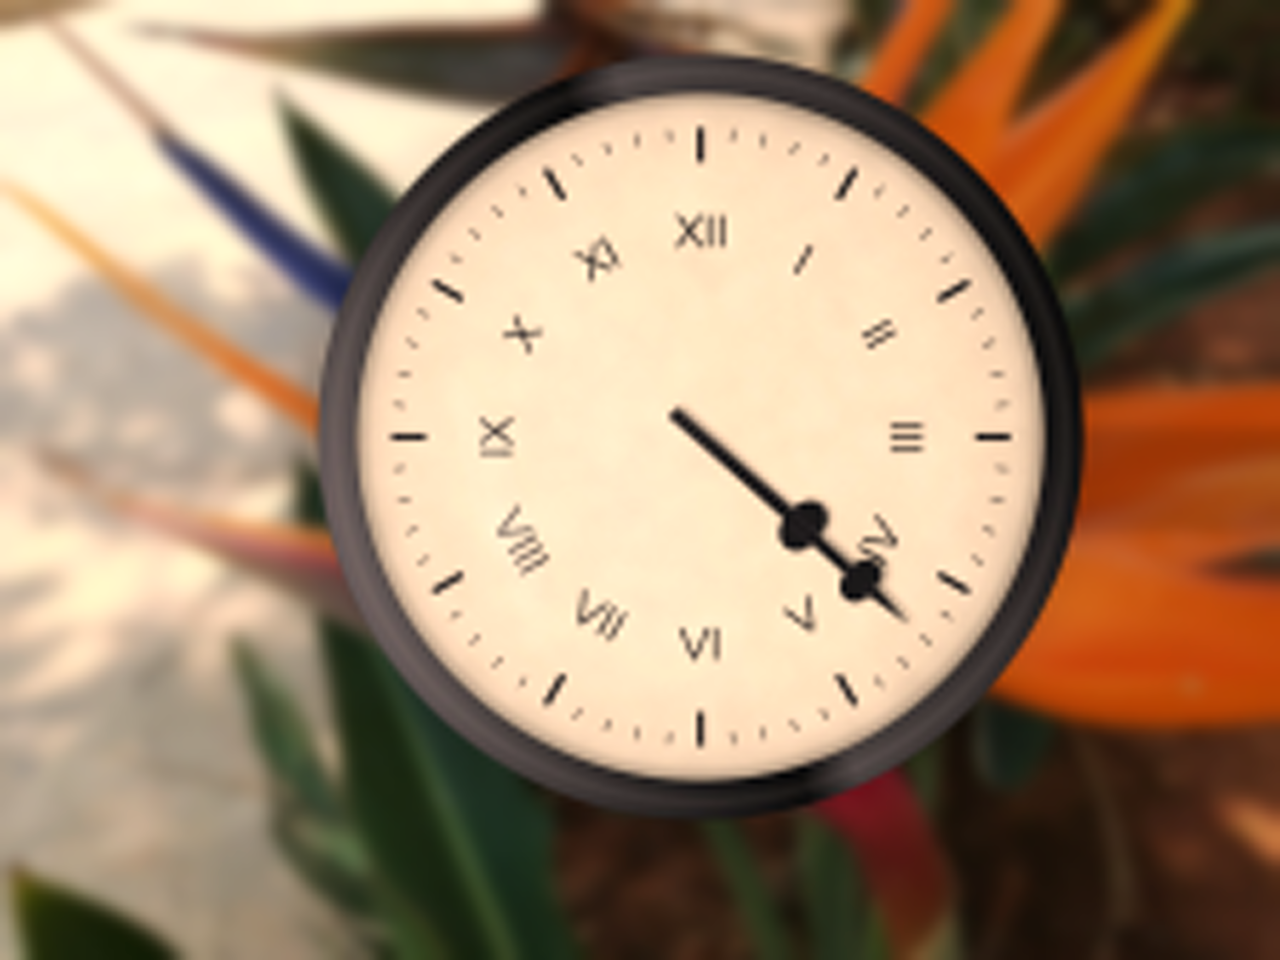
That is h=4 m=22
